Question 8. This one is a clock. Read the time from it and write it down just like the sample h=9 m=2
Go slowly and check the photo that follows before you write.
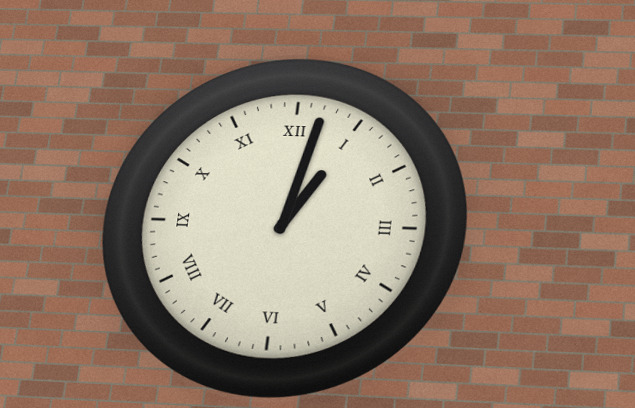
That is h=1 m=2
